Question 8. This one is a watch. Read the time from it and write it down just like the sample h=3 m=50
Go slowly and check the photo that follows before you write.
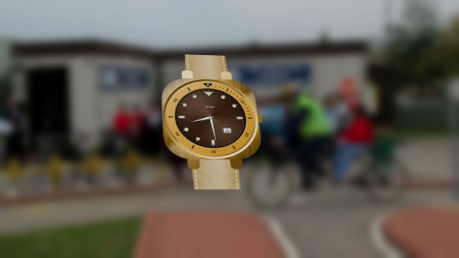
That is h=8 m=29
